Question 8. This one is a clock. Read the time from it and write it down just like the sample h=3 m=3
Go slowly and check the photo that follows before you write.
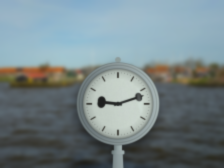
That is h=9 m=12
